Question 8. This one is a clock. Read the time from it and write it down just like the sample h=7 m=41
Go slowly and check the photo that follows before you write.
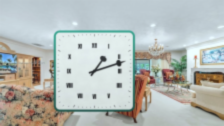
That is h=1 m=12
